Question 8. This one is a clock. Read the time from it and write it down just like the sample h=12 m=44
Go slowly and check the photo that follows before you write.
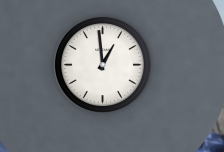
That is h=12 m=59
